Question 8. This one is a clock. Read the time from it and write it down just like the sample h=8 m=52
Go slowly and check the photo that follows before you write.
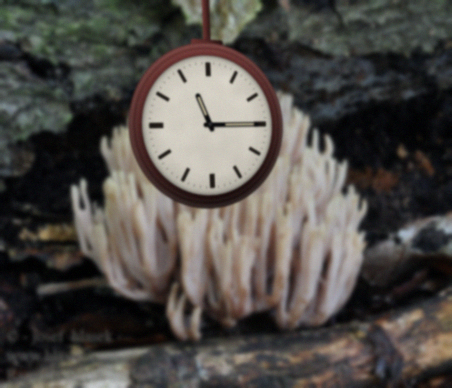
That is h=11 m=15
